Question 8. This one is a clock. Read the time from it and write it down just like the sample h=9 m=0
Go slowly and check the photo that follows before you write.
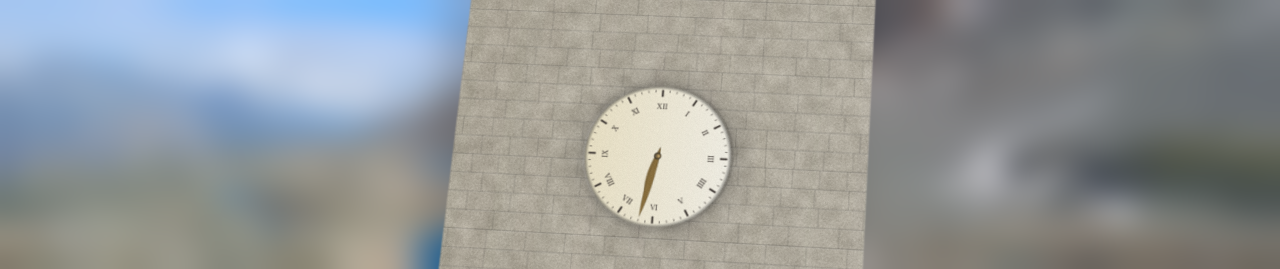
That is h=6 m=32
